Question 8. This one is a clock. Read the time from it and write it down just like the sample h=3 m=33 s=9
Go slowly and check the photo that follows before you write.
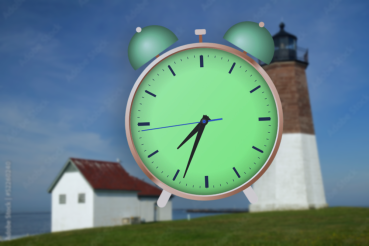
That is h=7 m=33 s=44
